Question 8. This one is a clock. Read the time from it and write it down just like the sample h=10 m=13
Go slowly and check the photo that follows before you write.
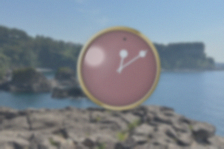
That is h=12 m=8
